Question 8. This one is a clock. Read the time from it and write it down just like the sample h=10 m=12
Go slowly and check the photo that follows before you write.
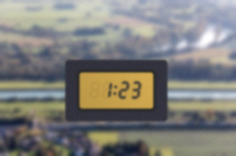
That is h=1 m=23
